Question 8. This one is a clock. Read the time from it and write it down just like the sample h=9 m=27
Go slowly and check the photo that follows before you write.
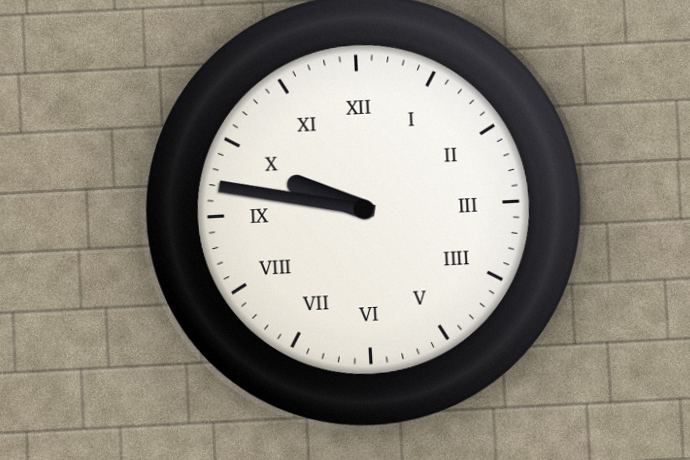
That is h=9 m=47
